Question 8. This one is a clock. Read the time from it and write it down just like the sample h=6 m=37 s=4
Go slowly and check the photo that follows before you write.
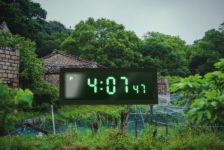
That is h=4 m=7 s=47
